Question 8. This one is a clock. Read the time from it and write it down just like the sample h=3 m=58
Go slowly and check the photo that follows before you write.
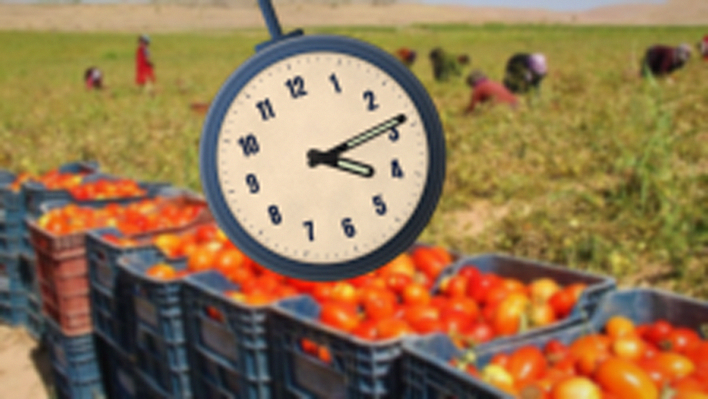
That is h=4 m=14
